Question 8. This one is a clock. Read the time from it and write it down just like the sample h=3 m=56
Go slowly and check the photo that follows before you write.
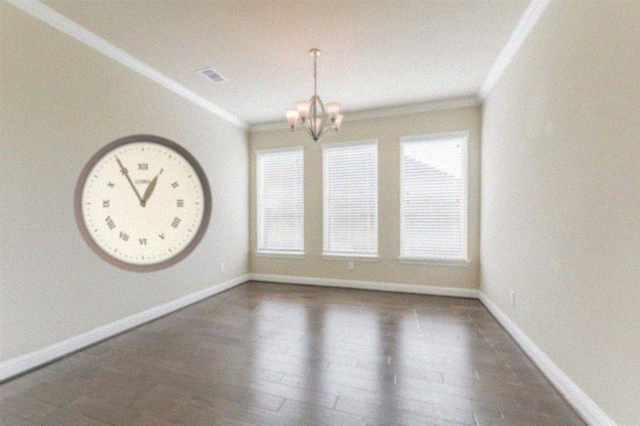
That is h=12 m=55
